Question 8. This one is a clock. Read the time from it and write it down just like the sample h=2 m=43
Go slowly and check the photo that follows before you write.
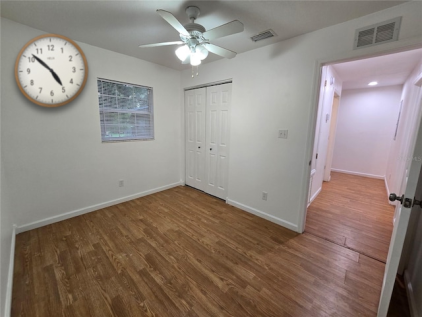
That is h=4 m=52
